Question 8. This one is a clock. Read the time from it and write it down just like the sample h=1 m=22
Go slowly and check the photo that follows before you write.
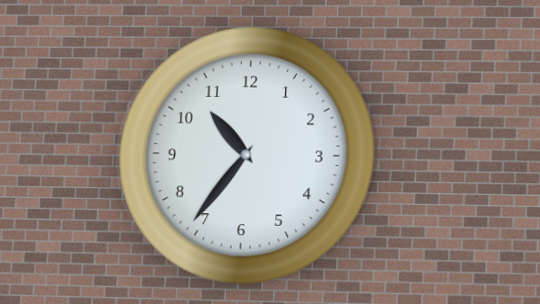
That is h=10 m=36
